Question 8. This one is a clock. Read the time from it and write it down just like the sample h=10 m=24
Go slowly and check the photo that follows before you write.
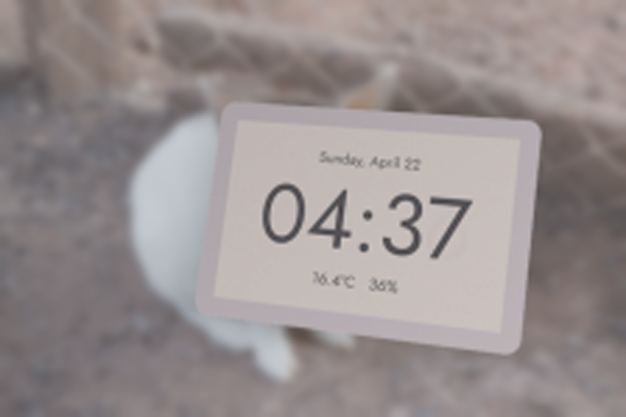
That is h=4 m=37
